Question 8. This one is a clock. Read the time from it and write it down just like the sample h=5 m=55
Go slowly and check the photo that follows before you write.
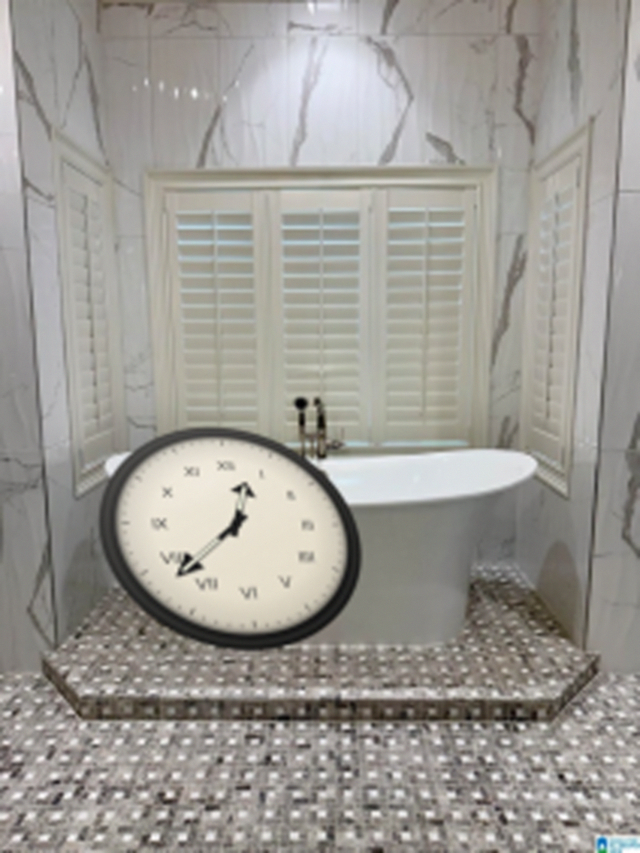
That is h=12 m=38
